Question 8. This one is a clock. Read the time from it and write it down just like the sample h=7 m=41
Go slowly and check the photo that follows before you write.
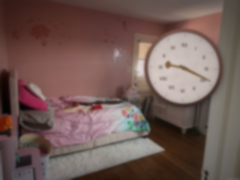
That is h=9 m=19
